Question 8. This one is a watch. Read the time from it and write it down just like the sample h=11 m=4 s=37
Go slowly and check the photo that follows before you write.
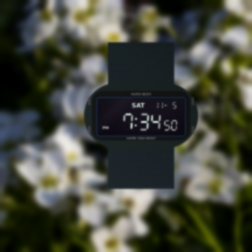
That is h=7 m=34 s=50
